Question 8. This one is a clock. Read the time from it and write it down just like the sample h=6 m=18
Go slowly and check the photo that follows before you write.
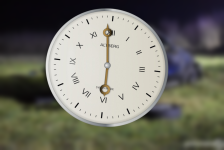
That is h=5 m=59
